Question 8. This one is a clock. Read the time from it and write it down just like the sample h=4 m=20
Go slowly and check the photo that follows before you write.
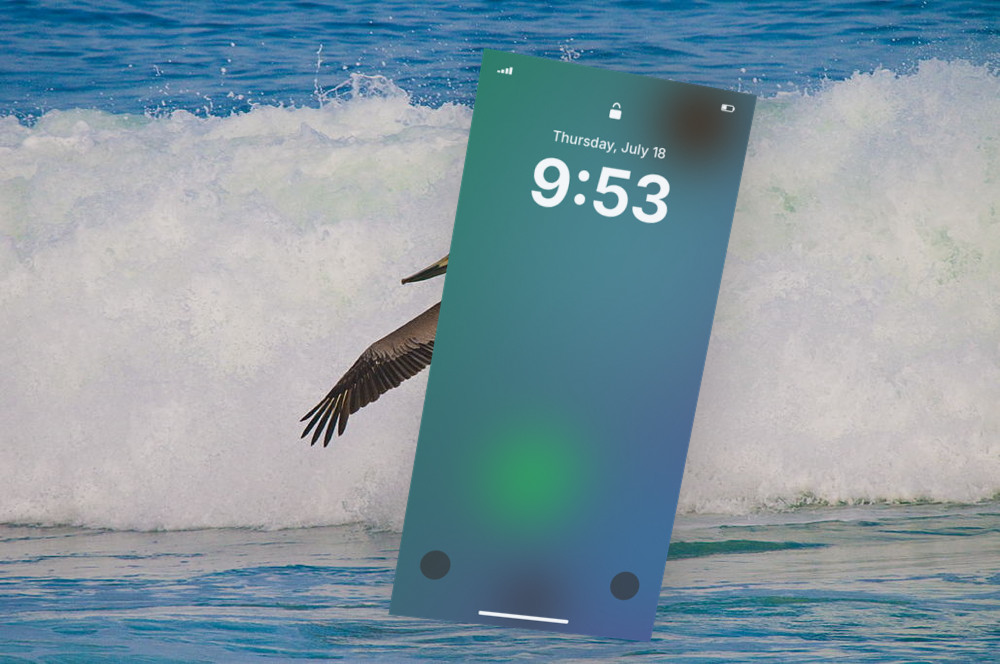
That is h=9 m=53
